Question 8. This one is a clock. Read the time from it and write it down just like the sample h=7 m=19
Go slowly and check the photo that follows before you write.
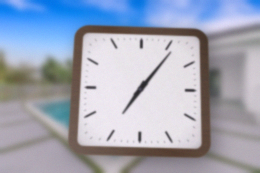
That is h=7 m=6
